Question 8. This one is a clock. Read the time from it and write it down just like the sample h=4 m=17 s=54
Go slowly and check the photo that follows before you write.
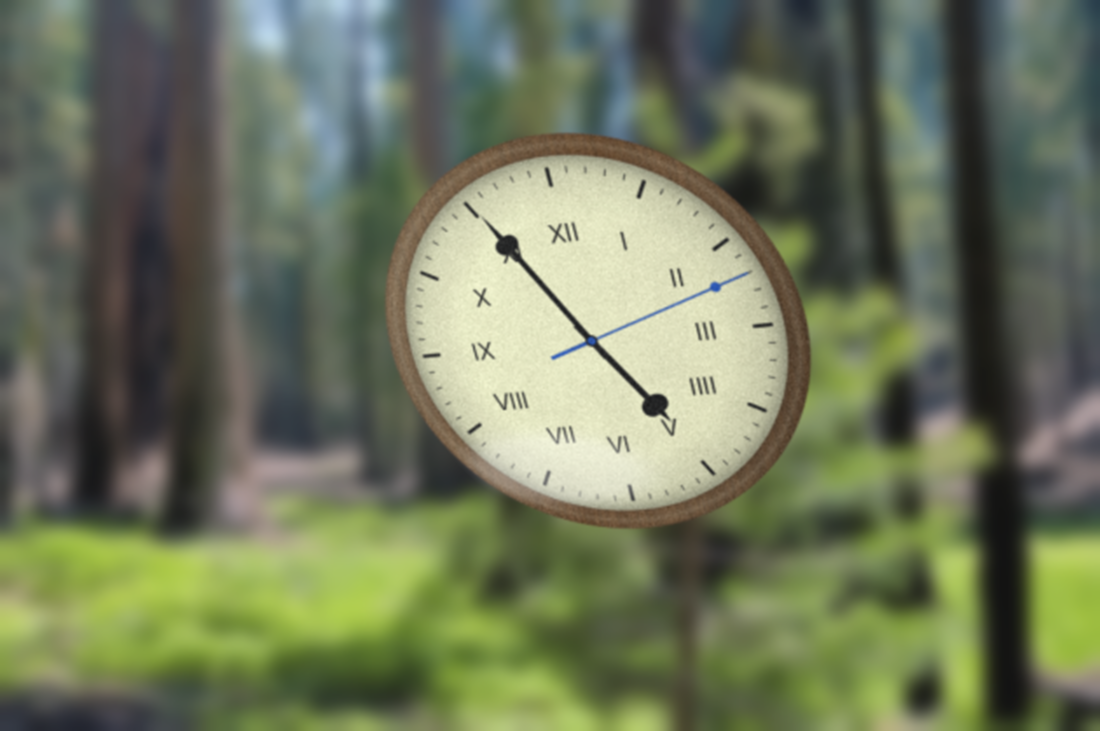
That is h=4 m=55 s=12
